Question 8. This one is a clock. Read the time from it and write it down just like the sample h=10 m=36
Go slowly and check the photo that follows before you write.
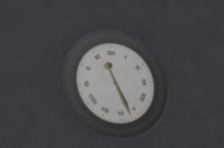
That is h=11 m=27
